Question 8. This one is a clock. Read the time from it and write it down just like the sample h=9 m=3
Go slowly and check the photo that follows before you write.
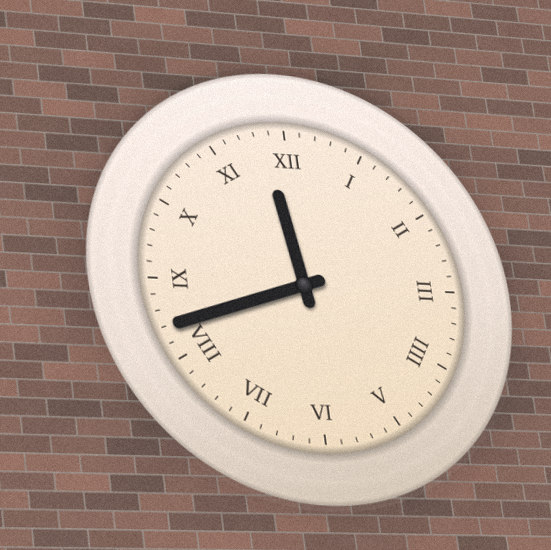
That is h=11 m=42
